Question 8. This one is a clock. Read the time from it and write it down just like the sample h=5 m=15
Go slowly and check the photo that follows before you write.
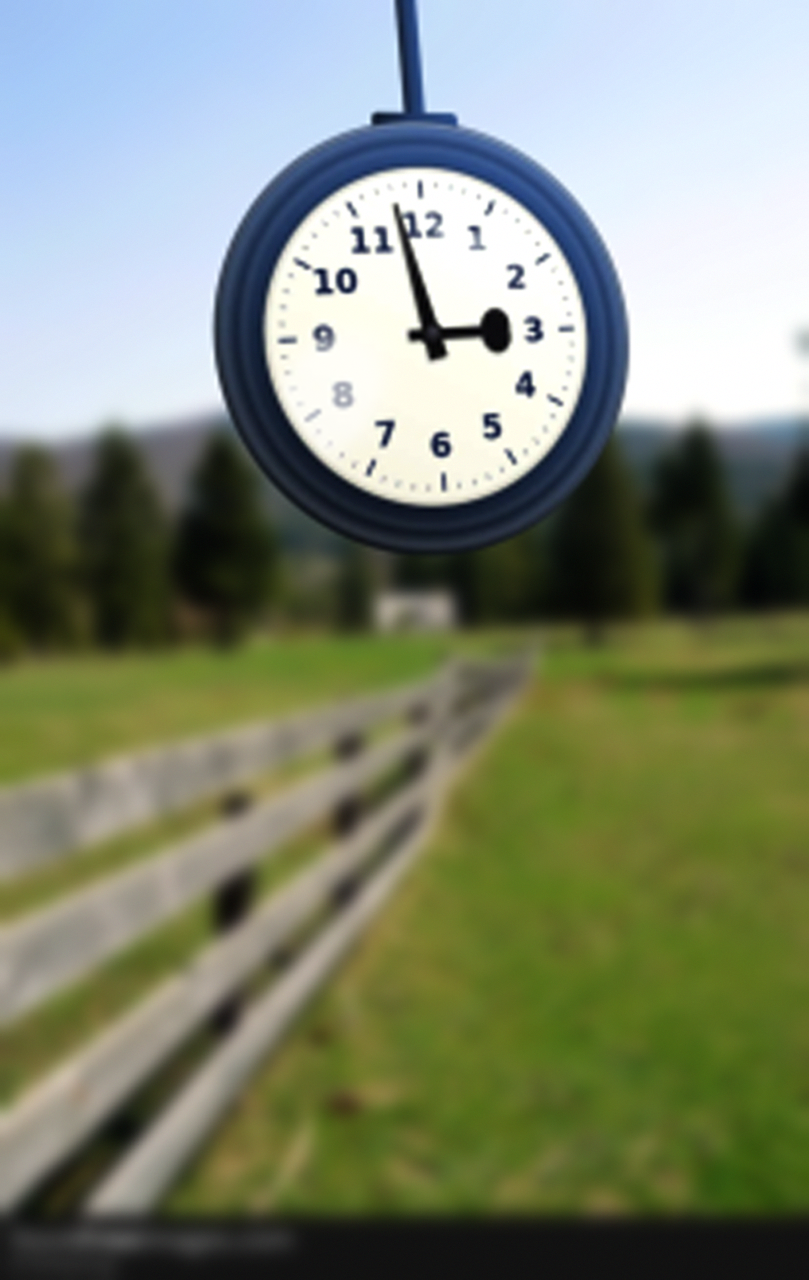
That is h=2 m=58
